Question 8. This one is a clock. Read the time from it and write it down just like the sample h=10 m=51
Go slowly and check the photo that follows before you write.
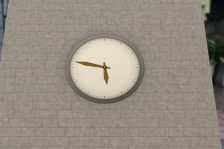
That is h=5 m=47
